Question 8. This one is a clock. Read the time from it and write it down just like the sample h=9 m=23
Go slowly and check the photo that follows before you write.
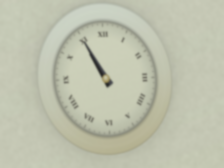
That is h=10 m=55
